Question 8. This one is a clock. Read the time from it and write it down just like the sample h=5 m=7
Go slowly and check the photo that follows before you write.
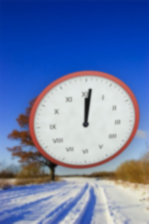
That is h=12 m=1
